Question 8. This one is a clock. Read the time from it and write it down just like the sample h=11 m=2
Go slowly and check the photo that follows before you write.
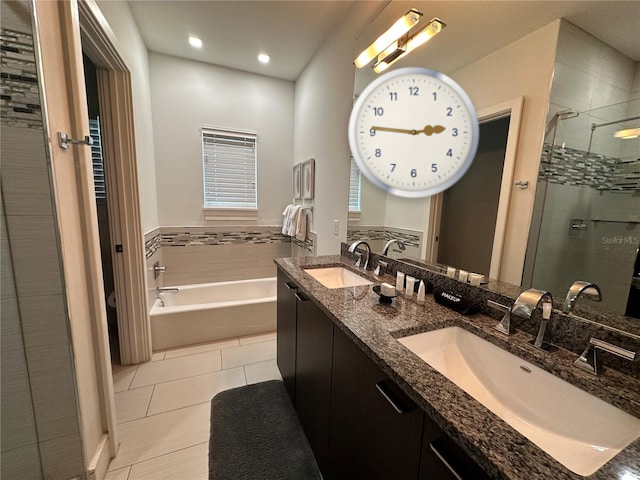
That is h=2 m=46
